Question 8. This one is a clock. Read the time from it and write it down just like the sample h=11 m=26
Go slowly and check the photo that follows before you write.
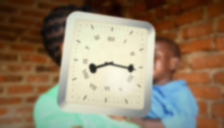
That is h=8 m=16
